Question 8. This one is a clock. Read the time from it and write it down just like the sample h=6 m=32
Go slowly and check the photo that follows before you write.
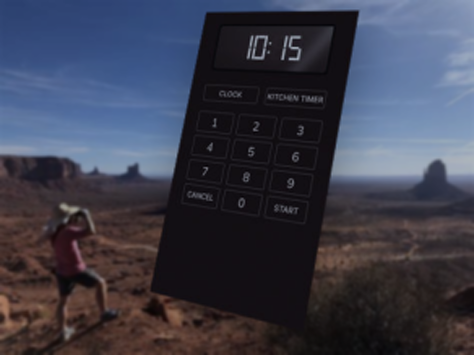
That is h=10 m=15
